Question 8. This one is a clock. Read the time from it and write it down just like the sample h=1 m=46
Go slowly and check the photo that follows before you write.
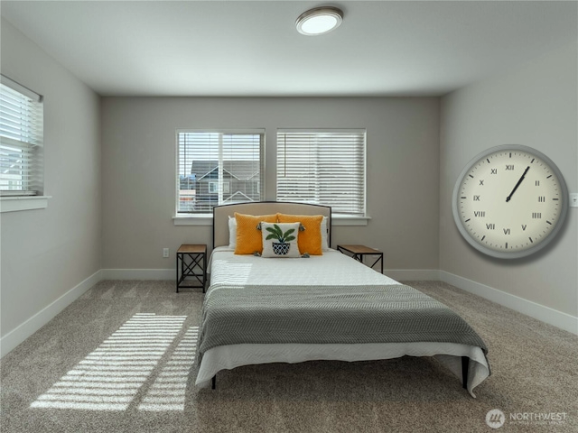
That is h=1 m=5
